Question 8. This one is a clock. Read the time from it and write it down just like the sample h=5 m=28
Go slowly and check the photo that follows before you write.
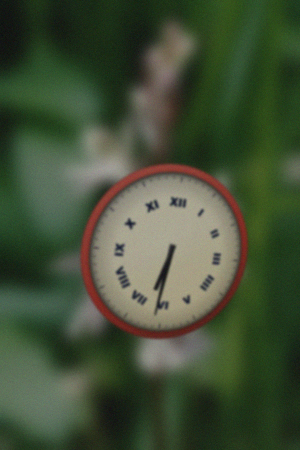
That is h=6 m=31
